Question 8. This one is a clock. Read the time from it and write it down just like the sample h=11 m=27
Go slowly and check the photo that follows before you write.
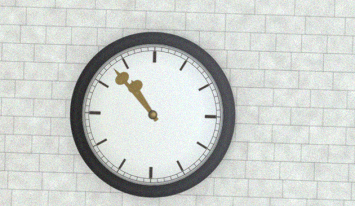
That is h=10 m=53
